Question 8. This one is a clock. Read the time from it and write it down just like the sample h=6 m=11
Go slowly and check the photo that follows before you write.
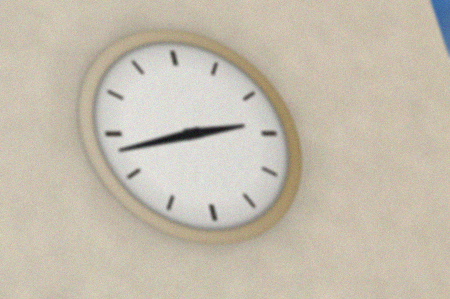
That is h=2 m=43
